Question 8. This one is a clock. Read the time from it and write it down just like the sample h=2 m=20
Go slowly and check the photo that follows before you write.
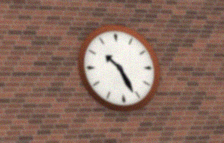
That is h=10 m=26
